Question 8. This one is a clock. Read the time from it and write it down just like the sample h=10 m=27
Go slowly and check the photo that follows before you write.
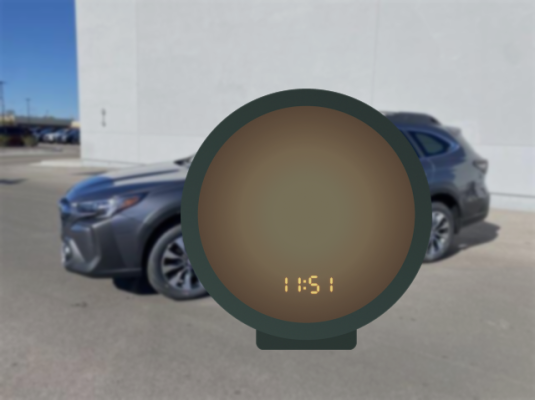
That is h=11 m=51
